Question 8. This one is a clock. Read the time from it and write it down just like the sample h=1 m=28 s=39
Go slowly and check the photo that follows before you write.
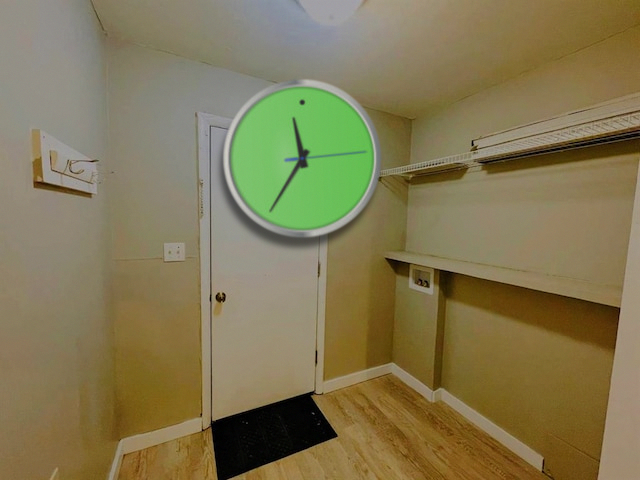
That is h=11 m=35 s=14
